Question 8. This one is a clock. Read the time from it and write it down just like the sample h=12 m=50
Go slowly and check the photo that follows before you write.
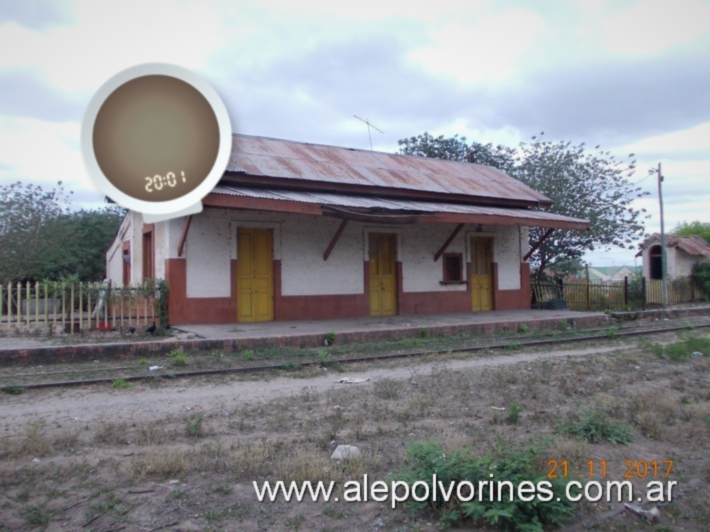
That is h=20 m=1
